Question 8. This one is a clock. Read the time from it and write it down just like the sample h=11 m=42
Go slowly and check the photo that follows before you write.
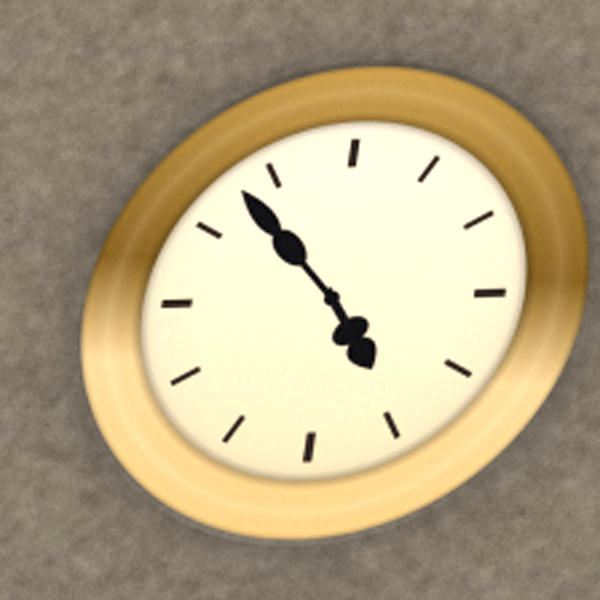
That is h=4 m=53
